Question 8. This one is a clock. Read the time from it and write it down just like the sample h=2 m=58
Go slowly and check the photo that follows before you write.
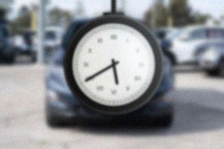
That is h=5 m=40
